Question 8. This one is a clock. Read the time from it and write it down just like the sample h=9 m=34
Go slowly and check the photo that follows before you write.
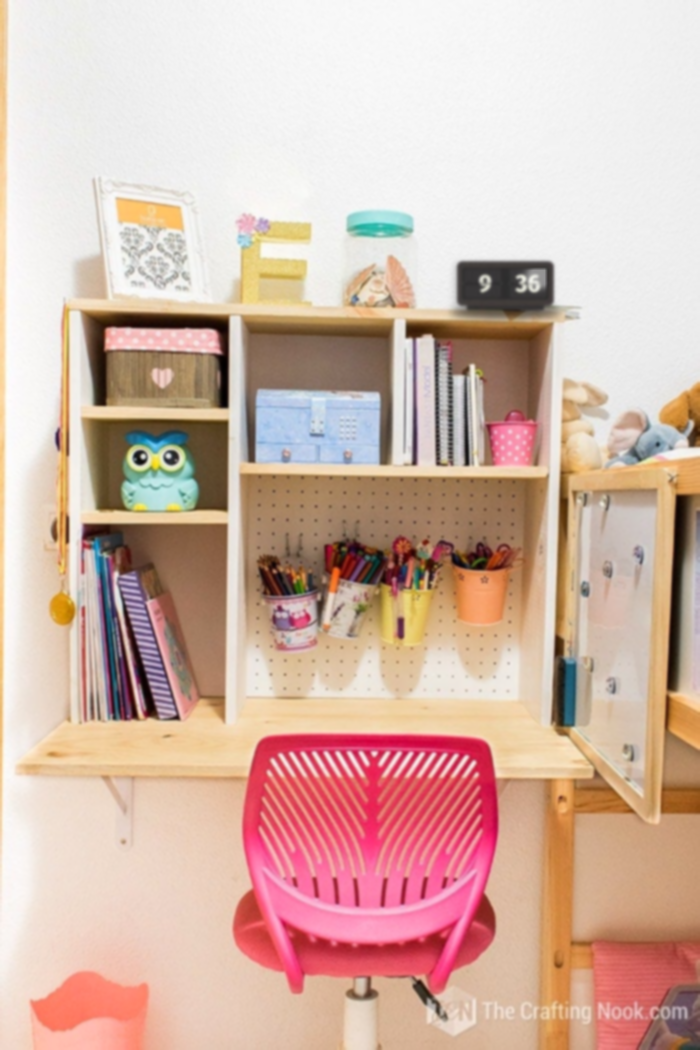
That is h=9 m=36
